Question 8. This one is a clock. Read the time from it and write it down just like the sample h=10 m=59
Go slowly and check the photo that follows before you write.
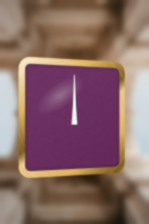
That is h=12 m=0
